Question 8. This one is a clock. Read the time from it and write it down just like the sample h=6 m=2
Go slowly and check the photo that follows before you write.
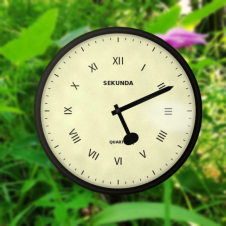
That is h=5 m=11
